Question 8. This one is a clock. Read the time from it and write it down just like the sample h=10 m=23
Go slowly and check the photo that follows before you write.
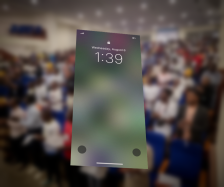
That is h=1 m=39
